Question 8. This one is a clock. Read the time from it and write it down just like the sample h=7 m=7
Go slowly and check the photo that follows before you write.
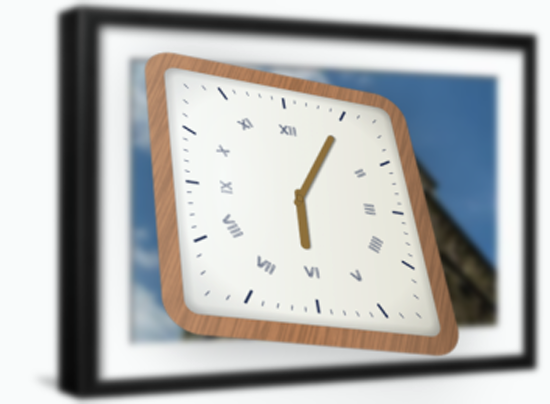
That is h=6 m=5
